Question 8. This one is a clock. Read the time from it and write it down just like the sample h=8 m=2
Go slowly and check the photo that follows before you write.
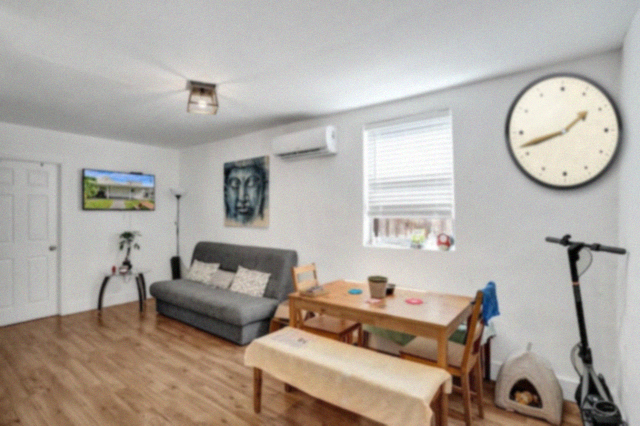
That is h=1 m=42
